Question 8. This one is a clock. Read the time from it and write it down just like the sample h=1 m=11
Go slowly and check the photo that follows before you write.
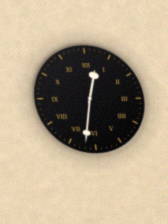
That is h=12 m=32
